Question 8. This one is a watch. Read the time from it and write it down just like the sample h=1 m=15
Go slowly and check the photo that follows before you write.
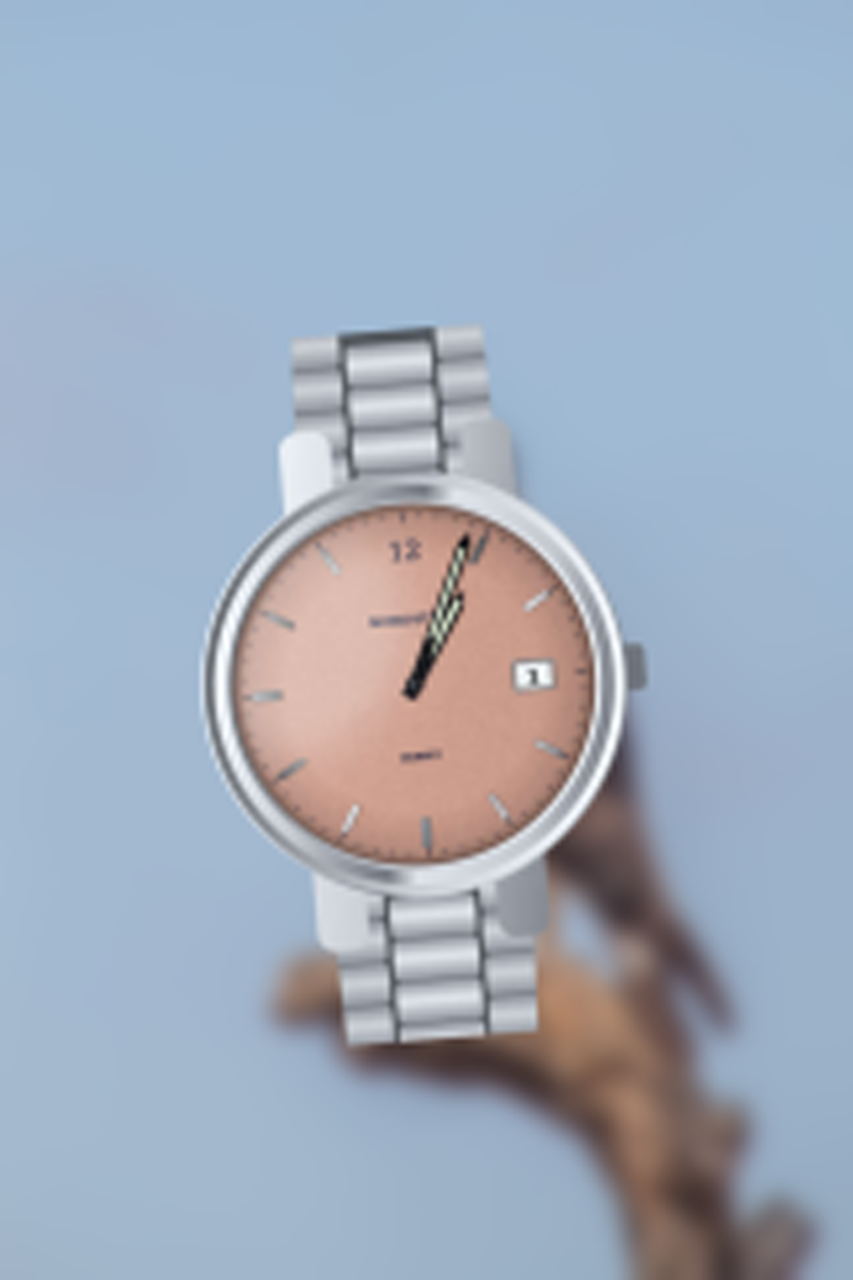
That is h=1 m=4
